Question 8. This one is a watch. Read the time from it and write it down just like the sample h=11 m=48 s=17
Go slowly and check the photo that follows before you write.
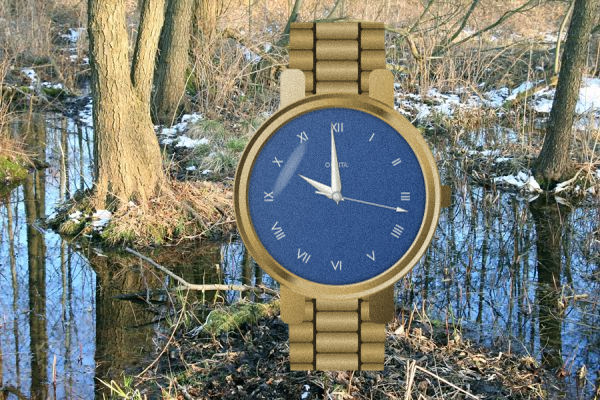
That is h=9 m=59 s=17
